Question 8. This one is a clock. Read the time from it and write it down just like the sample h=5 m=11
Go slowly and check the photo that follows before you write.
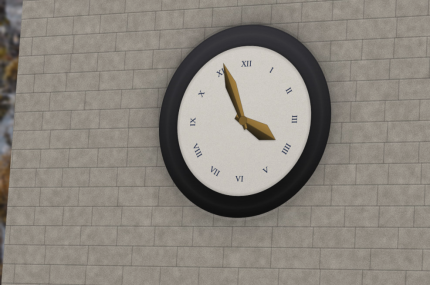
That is h=3 m=56
